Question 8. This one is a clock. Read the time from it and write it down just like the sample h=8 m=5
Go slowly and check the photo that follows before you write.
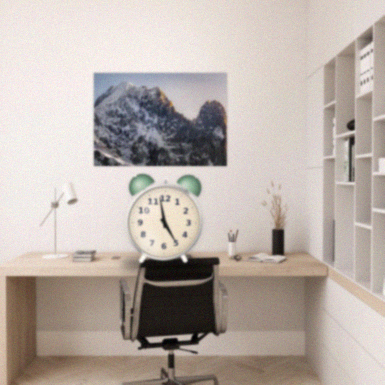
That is h=4 m=58
